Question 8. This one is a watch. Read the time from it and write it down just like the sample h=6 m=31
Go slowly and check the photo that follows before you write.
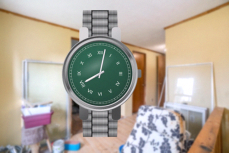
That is h=8 m=2
